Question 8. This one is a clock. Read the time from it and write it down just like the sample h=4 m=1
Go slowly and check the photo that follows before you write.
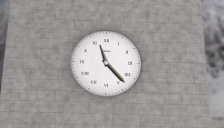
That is h=11 m=23
